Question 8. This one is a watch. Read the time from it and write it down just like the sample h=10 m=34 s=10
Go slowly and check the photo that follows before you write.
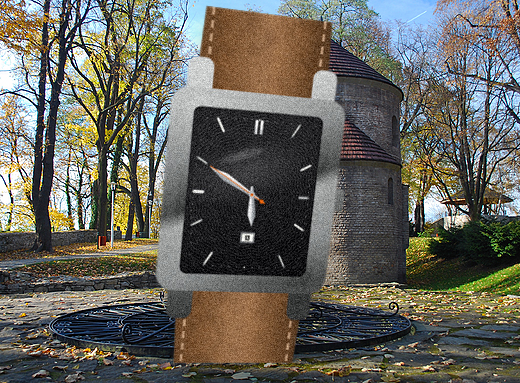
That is h=5 m=49 s=50
